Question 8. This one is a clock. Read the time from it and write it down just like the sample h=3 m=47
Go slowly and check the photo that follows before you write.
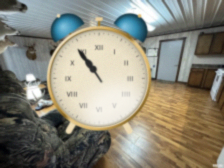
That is h=10 m=54
